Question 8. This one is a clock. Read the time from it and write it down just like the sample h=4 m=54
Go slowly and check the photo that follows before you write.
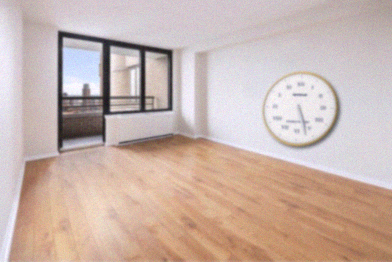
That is h=5 m=27
